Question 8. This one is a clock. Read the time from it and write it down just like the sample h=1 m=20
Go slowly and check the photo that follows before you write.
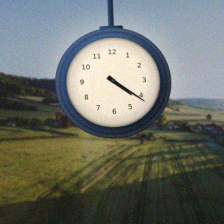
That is h=4 m=21
